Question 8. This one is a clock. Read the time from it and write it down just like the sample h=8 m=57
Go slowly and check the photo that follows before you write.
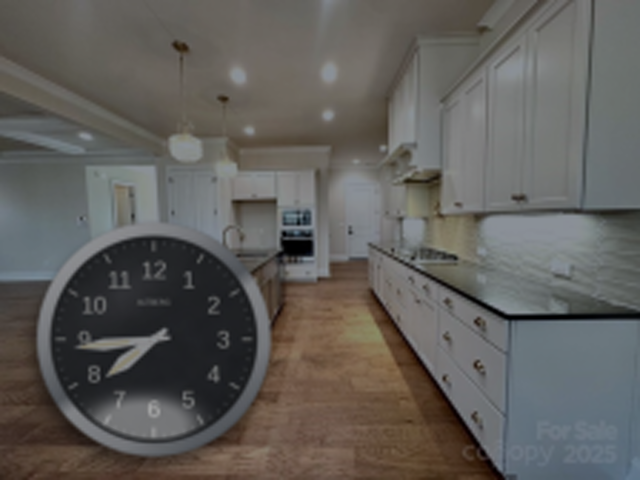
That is h=7 m=44
